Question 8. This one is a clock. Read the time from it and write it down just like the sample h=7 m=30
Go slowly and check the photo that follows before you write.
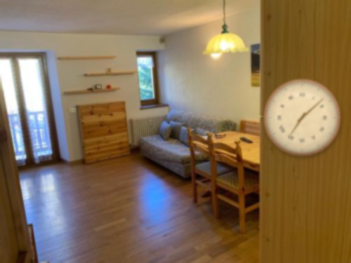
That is h=7 m=8
